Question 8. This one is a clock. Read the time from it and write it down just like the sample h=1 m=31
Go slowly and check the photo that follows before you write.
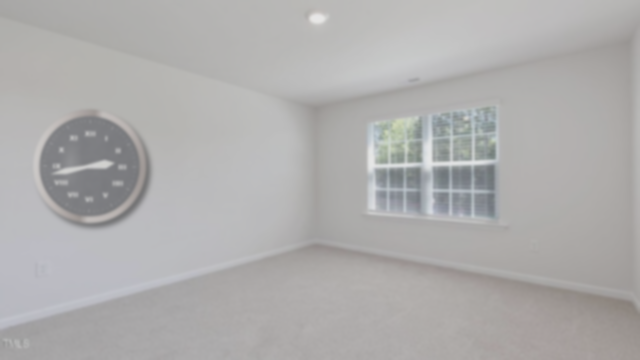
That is h=2 m=43
